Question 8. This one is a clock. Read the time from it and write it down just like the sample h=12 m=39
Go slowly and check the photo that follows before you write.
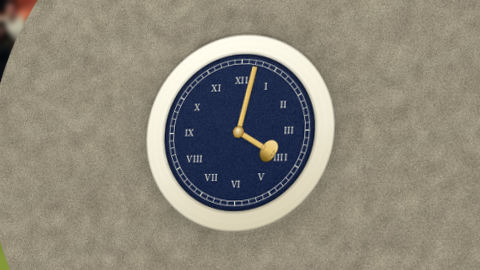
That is h=4 m=2
